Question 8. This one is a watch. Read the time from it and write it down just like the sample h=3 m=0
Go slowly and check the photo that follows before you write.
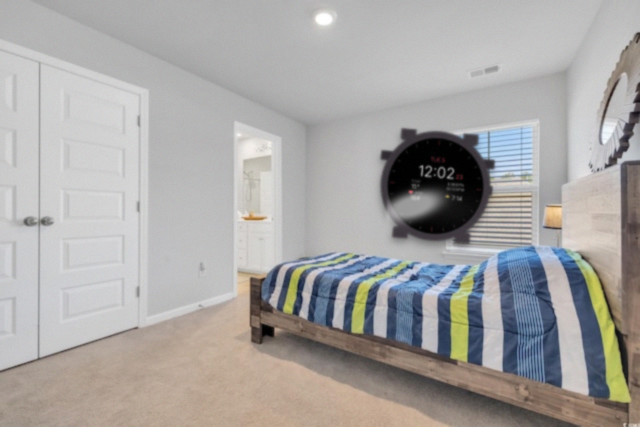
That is h=12 m=2
